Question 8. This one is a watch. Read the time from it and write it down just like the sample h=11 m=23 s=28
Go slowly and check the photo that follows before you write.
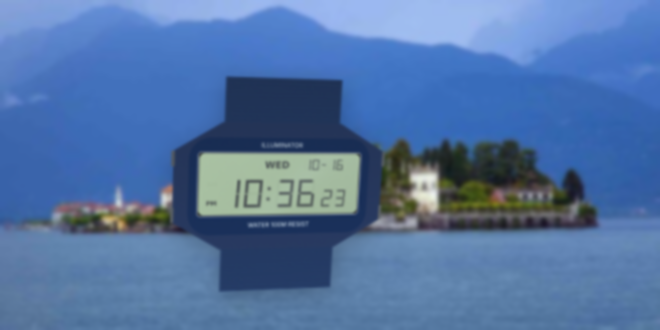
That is h=10 m=36 s=23
